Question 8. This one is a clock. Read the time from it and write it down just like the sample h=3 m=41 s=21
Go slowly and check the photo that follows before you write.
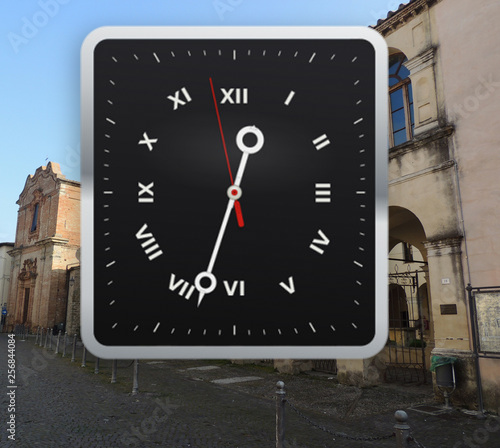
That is h=12 m=32 s=58
